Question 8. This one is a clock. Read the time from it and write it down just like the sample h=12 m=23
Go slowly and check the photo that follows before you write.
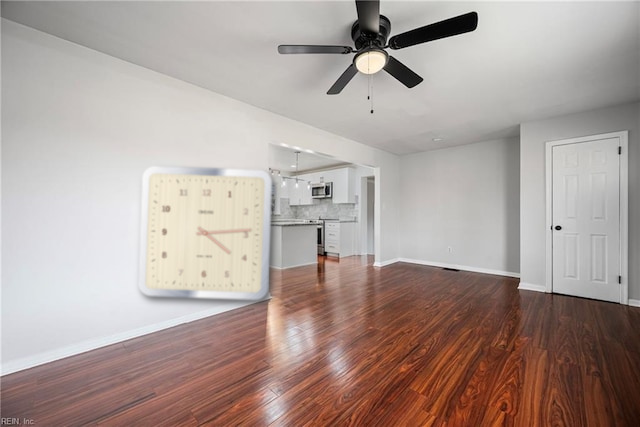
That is h=4 m=14
